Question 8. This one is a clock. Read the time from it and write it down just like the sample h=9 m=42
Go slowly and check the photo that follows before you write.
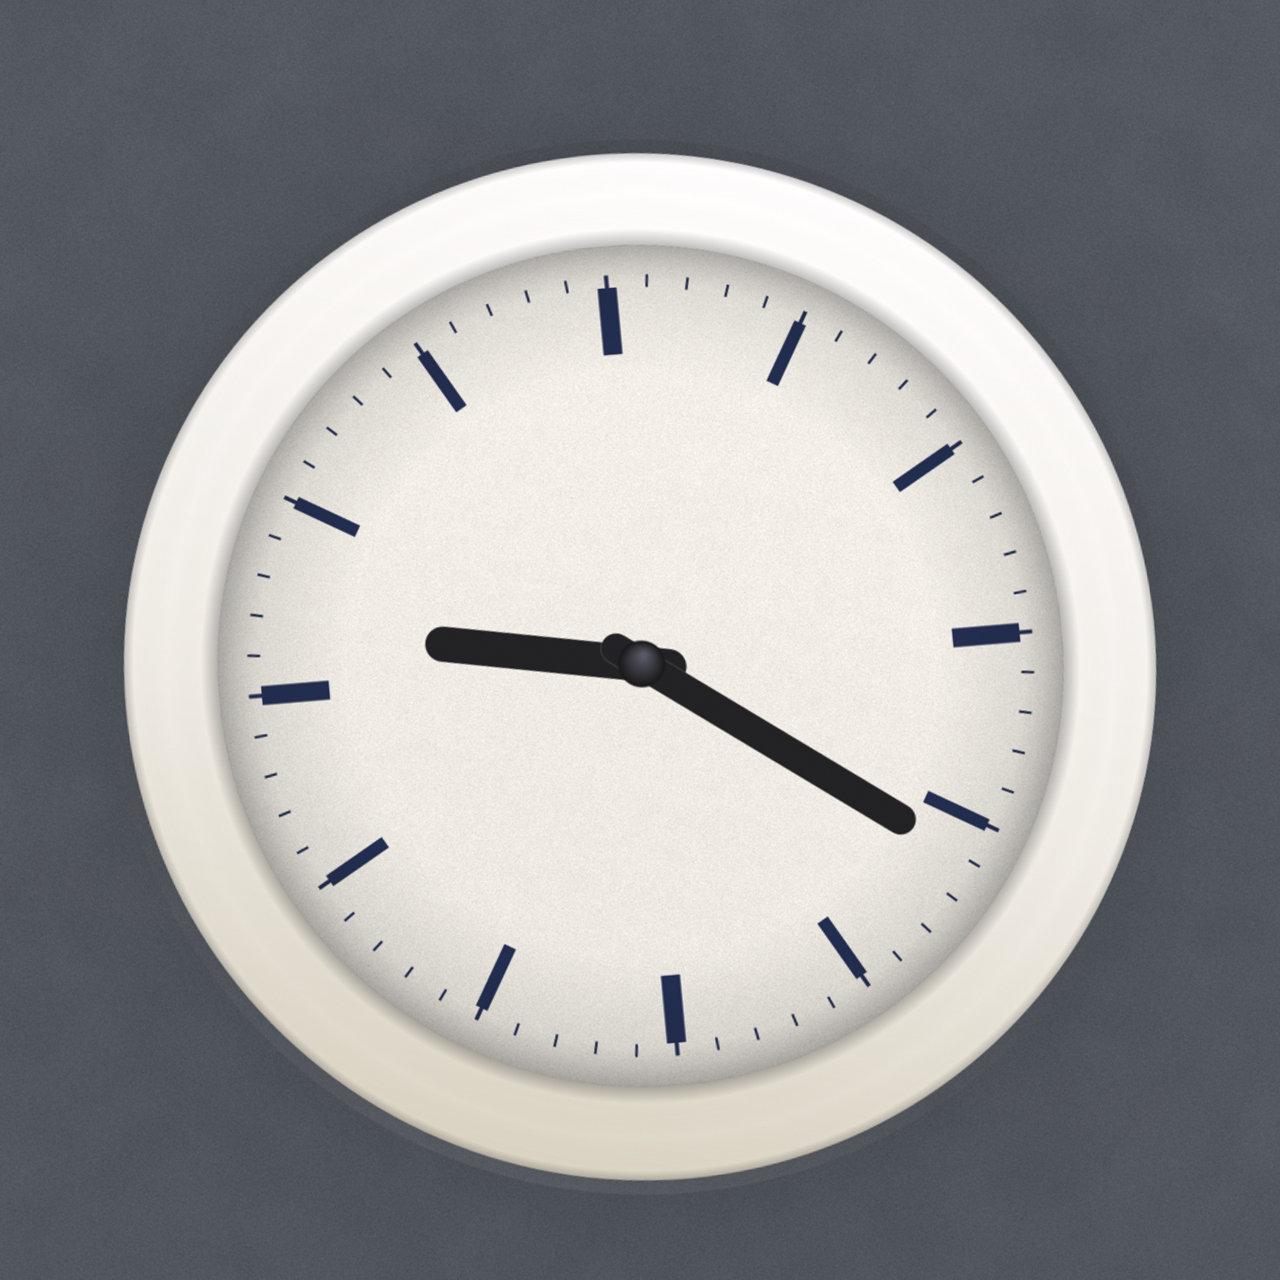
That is h=9 m=21
